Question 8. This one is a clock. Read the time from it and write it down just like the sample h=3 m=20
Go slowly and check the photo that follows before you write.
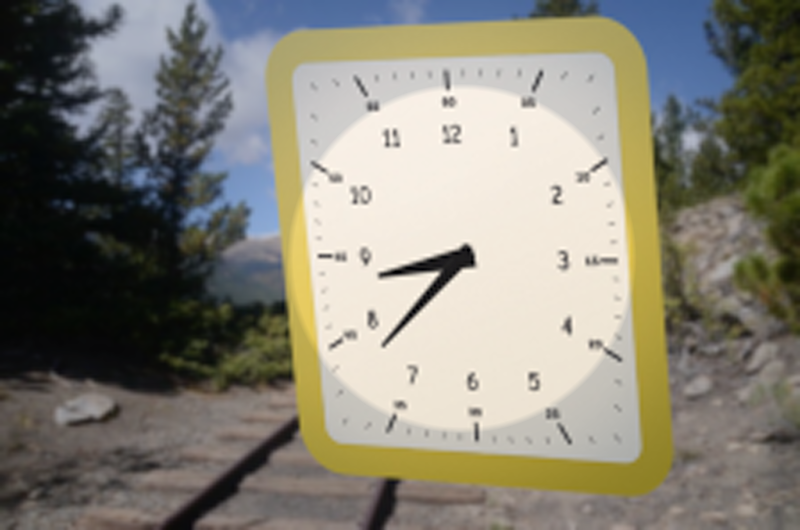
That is h=8 m=38
